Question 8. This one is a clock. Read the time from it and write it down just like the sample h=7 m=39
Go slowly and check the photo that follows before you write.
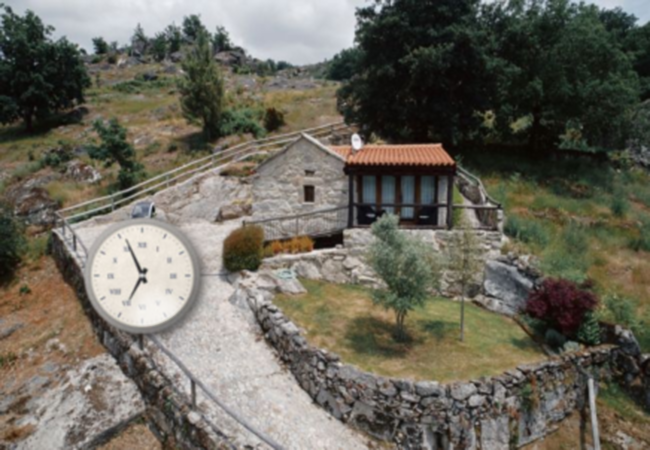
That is h=6 m=56
